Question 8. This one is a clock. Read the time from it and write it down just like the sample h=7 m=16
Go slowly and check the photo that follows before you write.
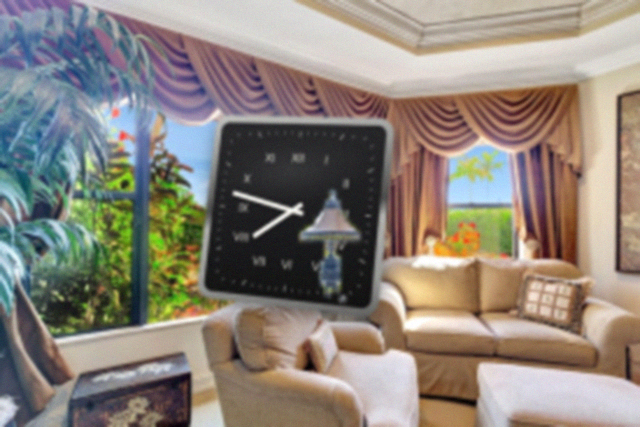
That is h=7 m=47
